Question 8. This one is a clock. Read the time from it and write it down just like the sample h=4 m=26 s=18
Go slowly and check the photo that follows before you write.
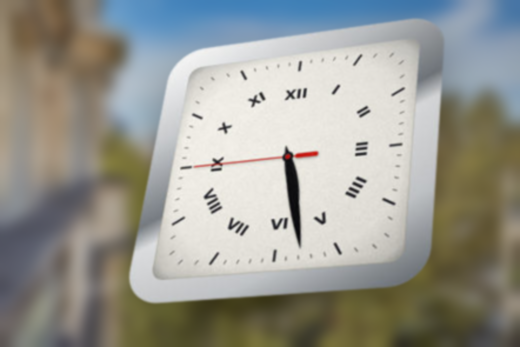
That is h=5 m=27 s=45
